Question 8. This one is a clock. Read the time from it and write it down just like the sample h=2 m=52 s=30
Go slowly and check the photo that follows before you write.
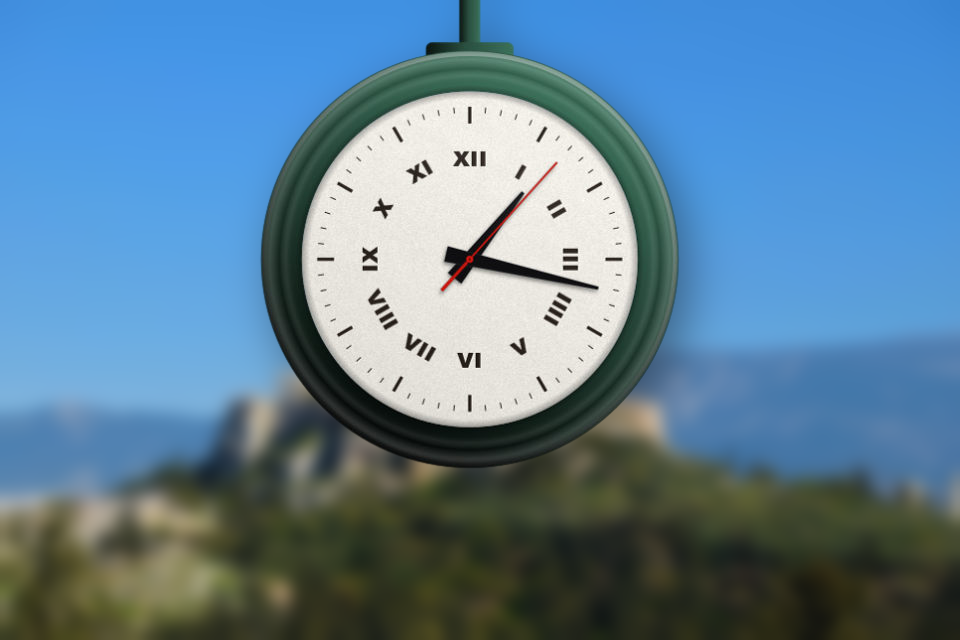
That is h=1 m=17 s=7
